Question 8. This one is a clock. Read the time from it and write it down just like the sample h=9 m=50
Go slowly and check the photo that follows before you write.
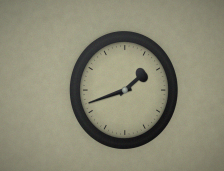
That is h=1 m=42
